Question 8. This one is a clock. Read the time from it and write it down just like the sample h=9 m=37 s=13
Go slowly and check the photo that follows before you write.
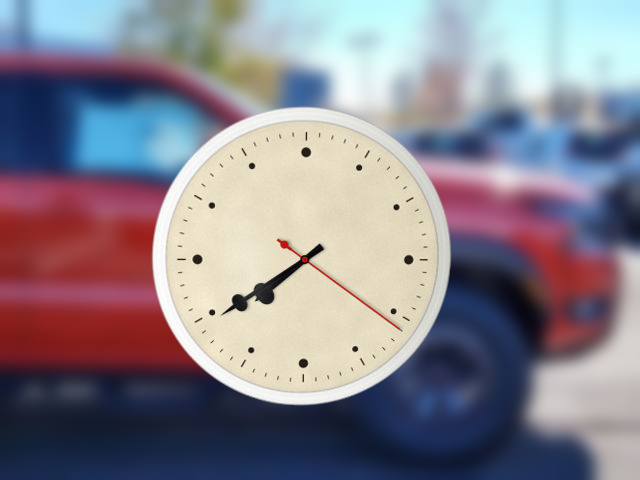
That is h=7 m=39 s=21
